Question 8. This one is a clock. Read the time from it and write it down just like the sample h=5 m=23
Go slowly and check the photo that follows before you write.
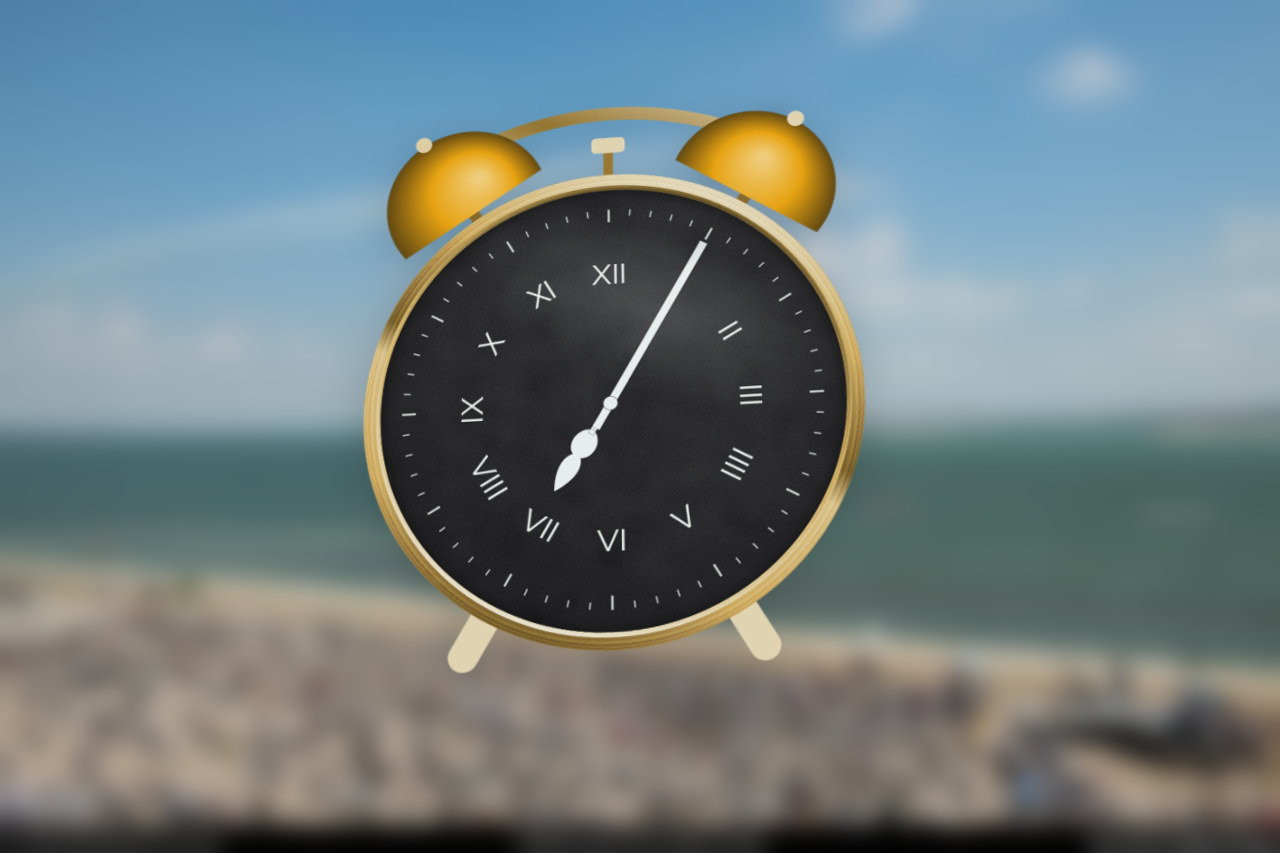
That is h=7 m=5
